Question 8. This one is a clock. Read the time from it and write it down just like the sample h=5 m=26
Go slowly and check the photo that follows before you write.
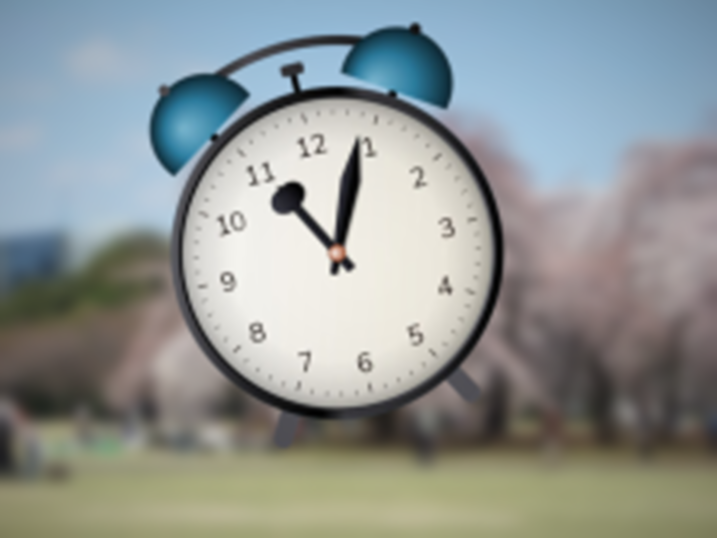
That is h=11 m=4
